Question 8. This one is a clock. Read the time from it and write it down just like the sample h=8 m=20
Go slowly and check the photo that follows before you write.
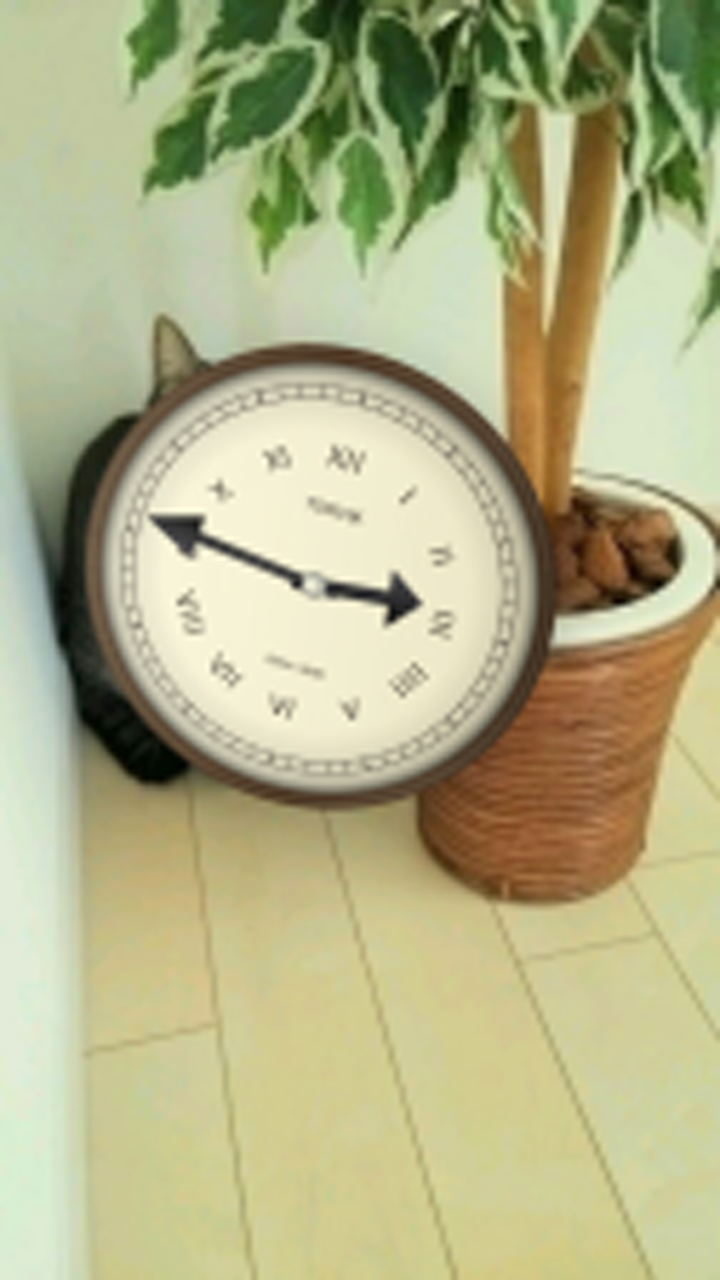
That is h=2 m=46
